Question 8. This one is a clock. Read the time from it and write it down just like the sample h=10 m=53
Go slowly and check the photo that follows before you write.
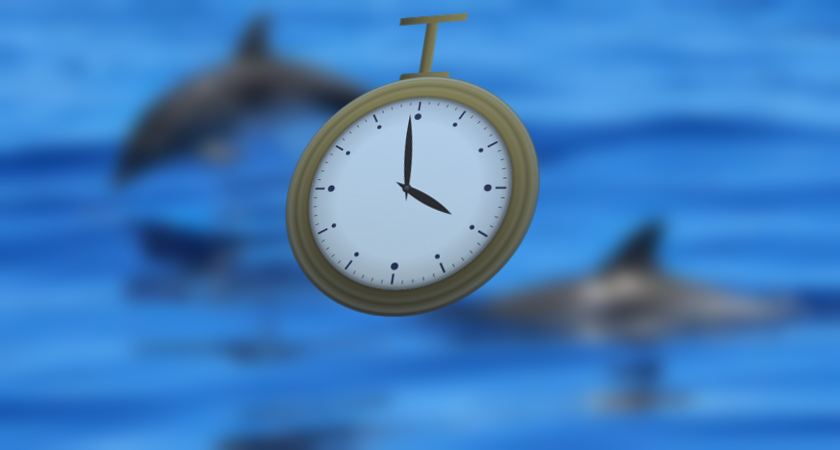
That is h=3 m=59
